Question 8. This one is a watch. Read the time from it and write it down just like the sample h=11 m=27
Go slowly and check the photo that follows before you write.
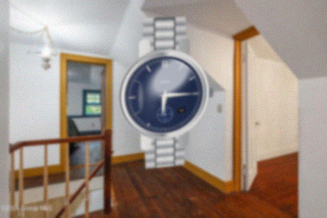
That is h=6 m=15
